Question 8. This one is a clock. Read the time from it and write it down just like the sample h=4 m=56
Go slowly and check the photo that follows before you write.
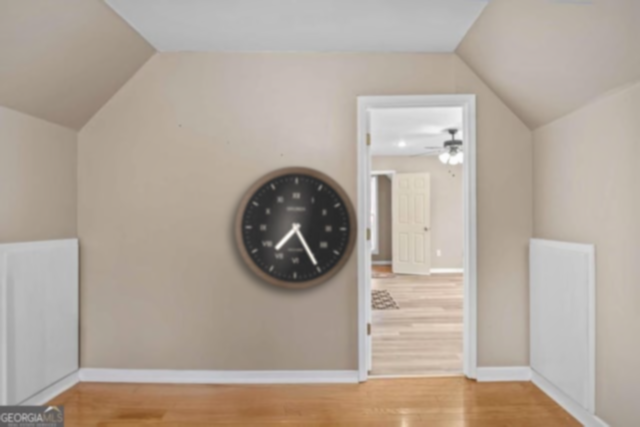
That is h=7 m=25
